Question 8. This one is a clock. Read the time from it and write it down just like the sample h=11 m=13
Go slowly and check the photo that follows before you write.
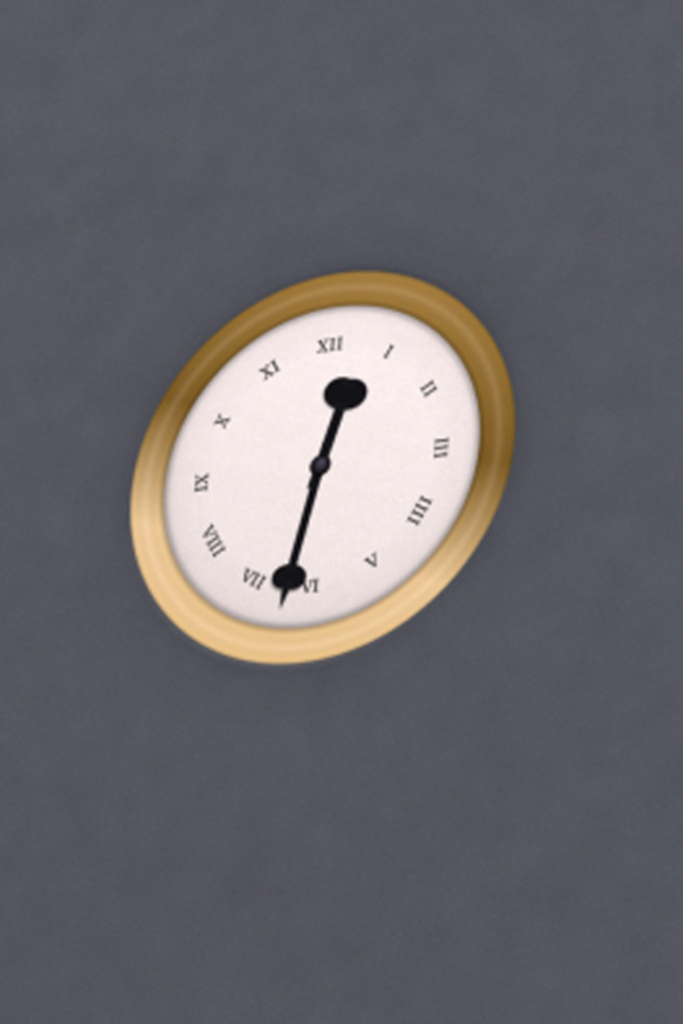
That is h=12 m=32
